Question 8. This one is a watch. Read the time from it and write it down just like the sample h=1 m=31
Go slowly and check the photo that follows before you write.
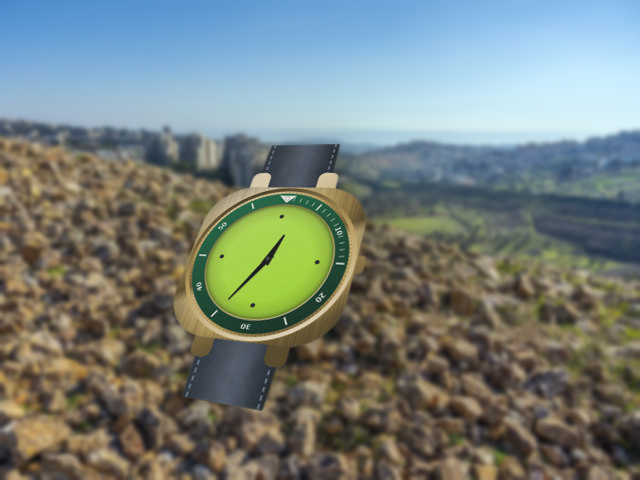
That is h=12 m=35
